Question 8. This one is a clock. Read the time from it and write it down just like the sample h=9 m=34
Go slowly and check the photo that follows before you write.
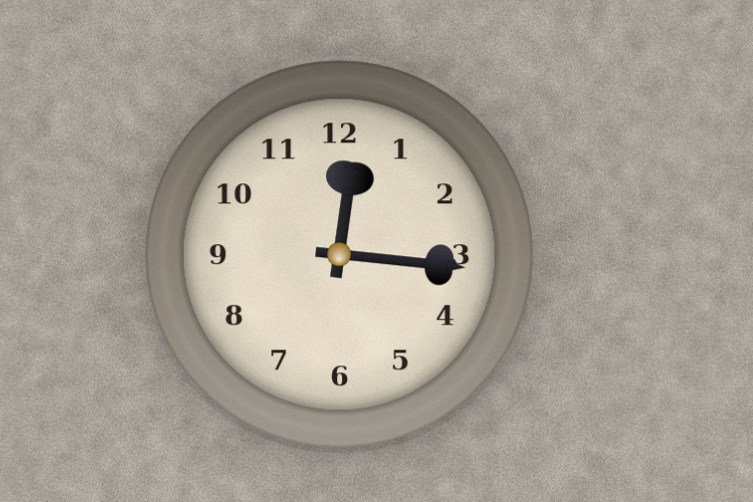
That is h=12 m=16
